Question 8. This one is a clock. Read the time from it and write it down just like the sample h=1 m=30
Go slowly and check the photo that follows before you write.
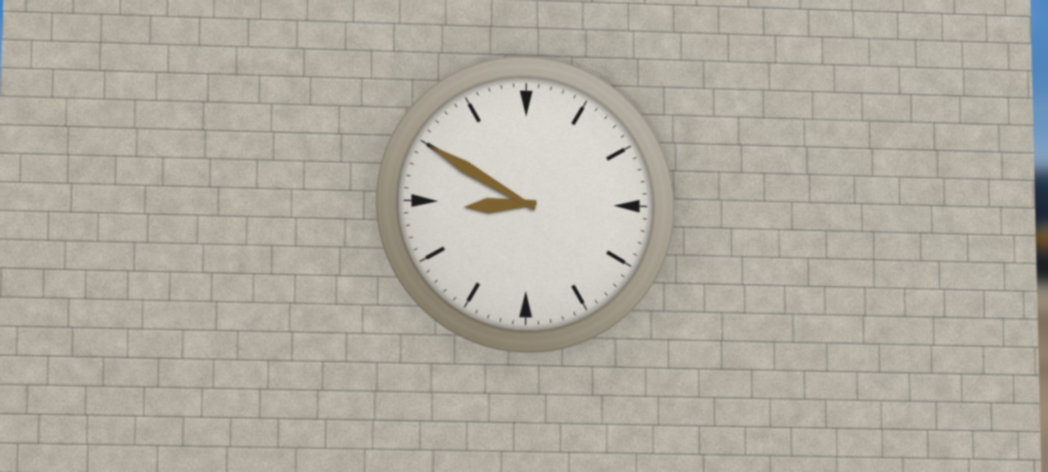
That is h=8 m=50
